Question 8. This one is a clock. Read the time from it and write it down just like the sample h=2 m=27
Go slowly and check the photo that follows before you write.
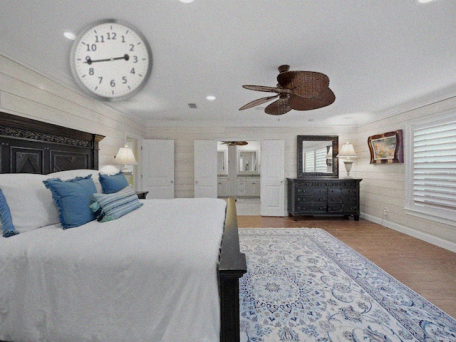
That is h=2 m=44
